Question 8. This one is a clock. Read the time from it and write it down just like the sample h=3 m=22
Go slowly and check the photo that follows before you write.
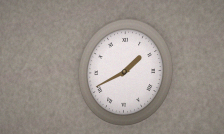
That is h=1 m=41
